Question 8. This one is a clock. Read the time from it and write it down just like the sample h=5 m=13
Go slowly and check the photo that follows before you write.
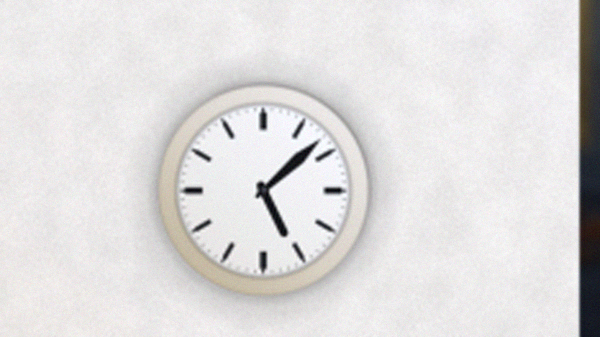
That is h=5 m=8
